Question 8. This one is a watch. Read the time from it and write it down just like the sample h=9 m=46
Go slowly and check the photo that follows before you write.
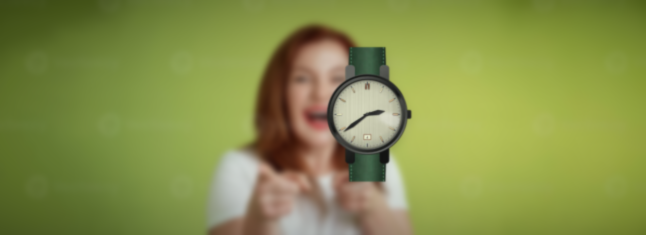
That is h=2 m=39
